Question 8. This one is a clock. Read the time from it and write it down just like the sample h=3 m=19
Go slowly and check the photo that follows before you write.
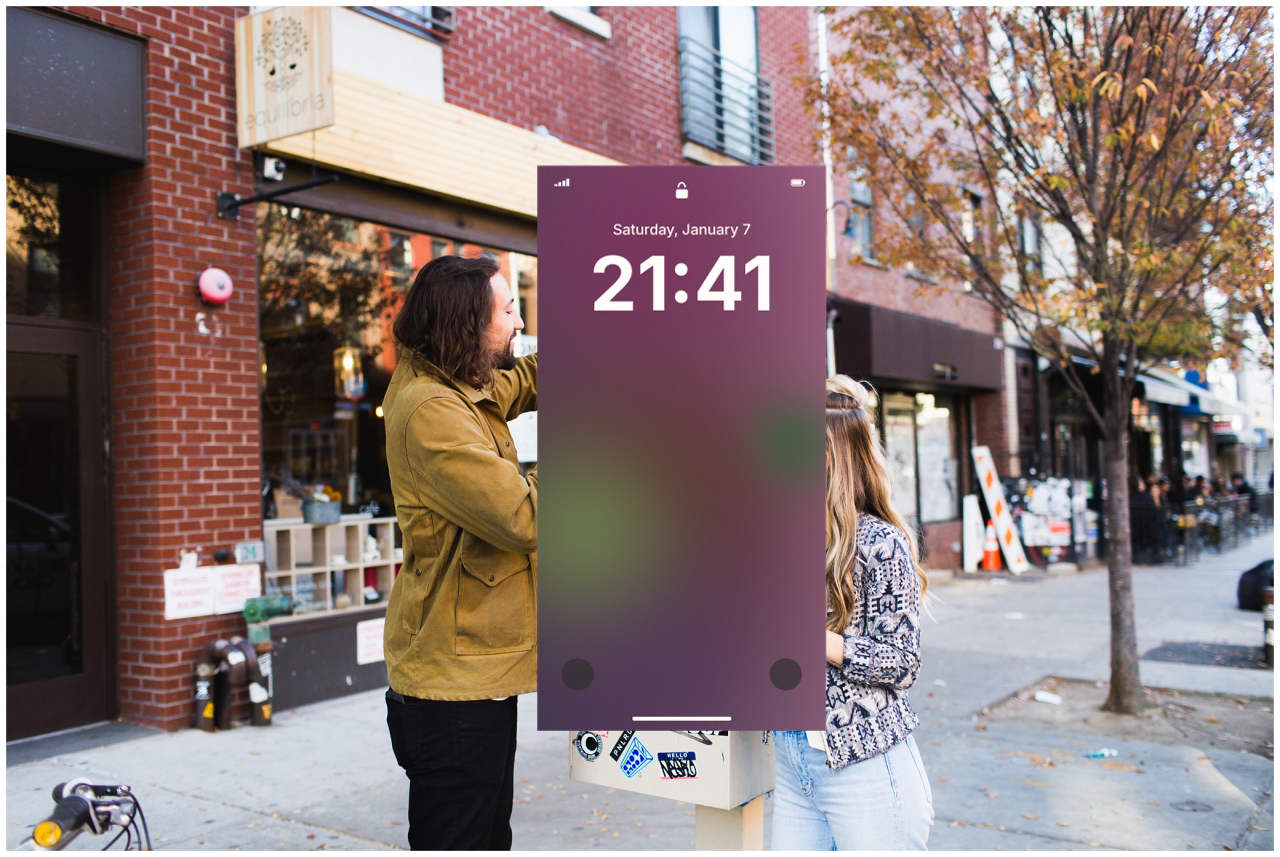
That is h=21 m=41
